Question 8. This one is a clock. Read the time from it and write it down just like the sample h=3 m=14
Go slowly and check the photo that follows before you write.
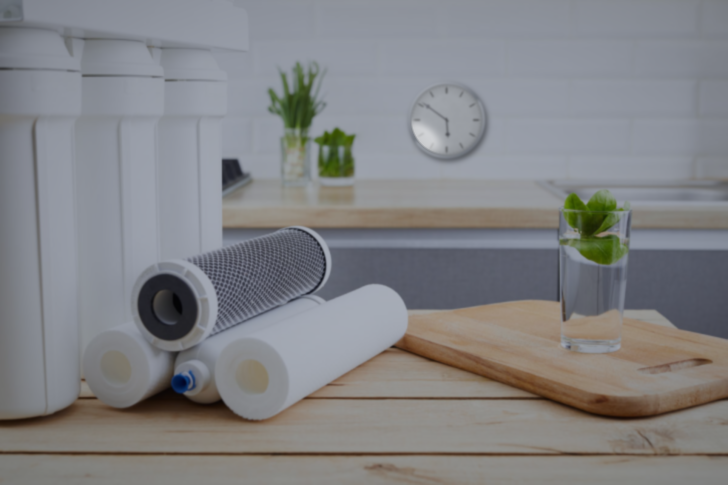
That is h=5 m=51
